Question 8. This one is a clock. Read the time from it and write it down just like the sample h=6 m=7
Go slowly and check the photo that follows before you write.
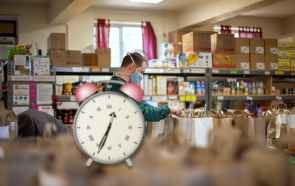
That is h=12 m=34
